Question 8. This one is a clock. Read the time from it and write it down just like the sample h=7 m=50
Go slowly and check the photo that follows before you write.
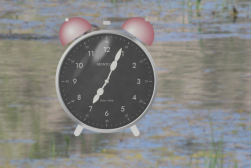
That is h=7 m=4
